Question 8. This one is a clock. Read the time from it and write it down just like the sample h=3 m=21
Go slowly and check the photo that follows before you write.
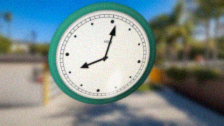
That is h=8 m=1
